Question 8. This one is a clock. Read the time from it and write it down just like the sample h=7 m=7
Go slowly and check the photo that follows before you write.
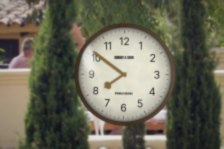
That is h=7 m=51
